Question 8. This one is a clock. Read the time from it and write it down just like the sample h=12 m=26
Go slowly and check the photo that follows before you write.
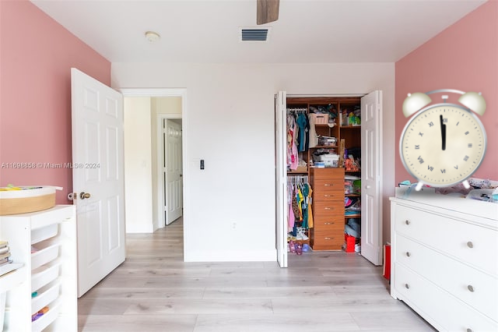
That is h=11 m=59
